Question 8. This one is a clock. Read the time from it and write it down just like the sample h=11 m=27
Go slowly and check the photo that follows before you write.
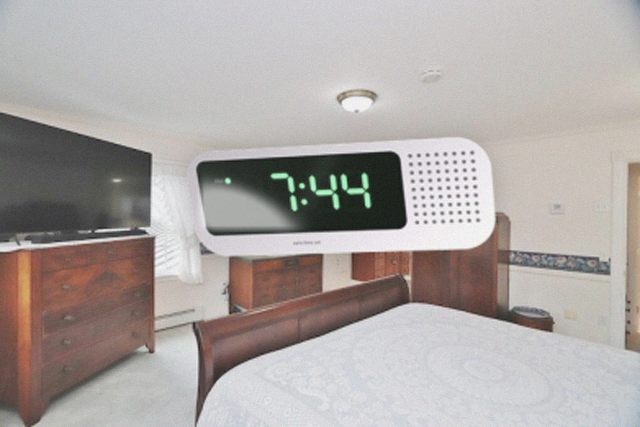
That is h=7 m=44
